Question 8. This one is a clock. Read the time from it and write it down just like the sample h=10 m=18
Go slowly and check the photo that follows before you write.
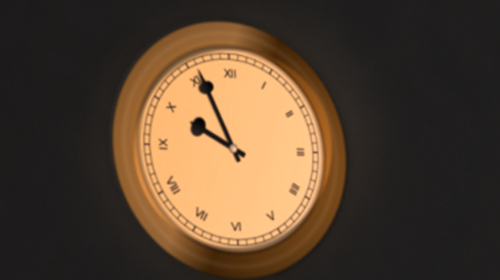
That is h=9 m=56
